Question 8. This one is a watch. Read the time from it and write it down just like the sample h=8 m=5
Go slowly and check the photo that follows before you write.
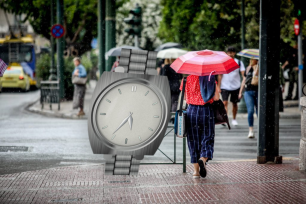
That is h=5 m=36
